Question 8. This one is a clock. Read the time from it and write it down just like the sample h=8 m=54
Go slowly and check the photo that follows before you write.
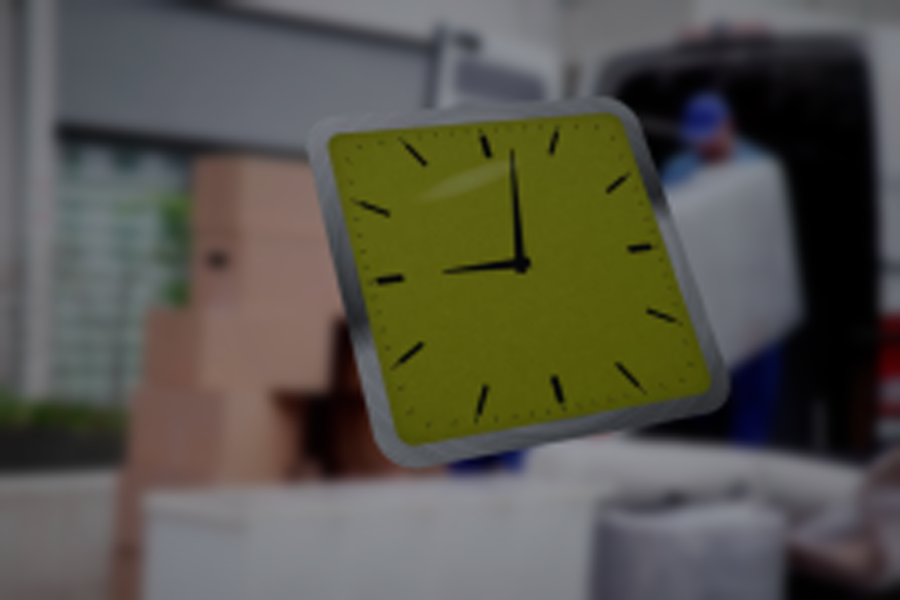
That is h=9 m=2
